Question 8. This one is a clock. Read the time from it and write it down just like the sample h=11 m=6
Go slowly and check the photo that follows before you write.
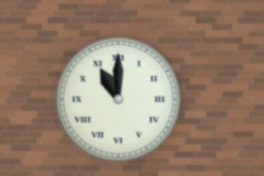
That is h=11 m=0
